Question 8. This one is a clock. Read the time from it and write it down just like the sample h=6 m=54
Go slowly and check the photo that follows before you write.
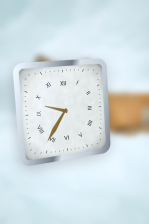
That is h=9 m=36
